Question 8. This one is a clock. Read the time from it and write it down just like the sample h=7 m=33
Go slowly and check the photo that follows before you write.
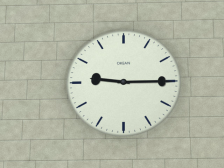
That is h=9 m=15
